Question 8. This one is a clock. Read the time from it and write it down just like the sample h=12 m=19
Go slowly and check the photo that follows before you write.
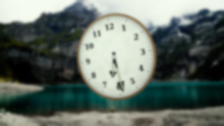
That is h=6 m=29
